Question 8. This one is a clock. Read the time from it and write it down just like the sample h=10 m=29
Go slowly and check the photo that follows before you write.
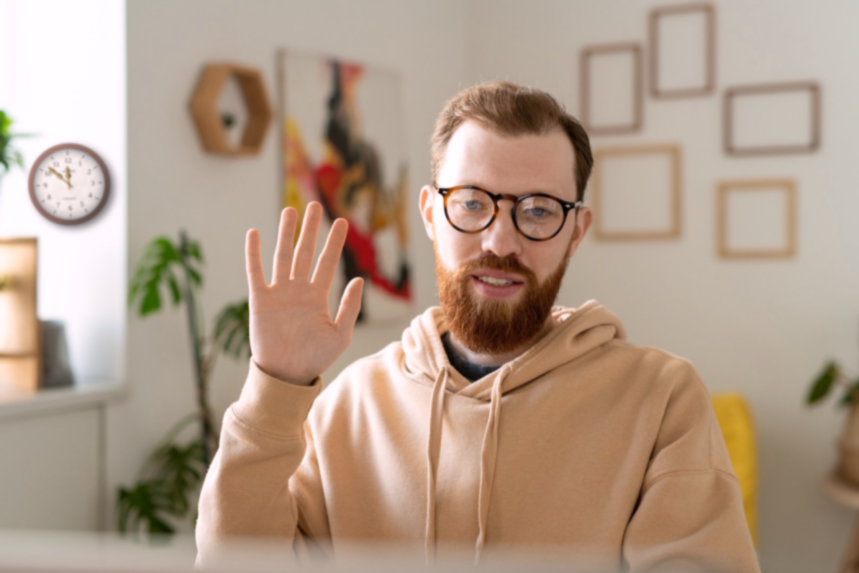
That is h=11 m=52
